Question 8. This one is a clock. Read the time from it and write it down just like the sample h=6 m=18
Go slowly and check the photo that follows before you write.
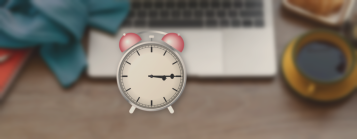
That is h=3 m=15
